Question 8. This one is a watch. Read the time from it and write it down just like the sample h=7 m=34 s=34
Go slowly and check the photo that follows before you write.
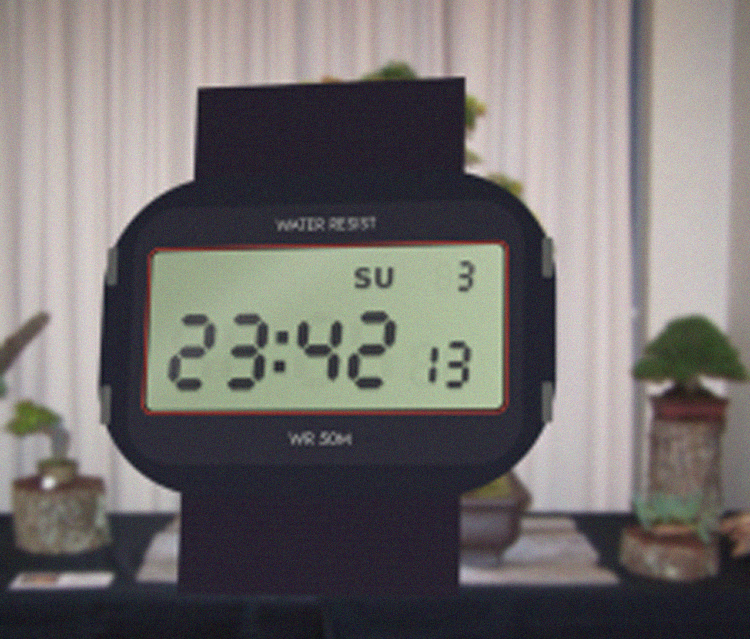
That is h=23 m=42 s=13
